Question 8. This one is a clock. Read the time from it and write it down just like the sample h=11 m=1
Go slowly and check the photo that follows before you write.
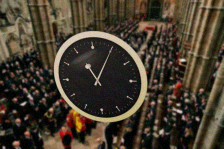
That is h=11 m=5
